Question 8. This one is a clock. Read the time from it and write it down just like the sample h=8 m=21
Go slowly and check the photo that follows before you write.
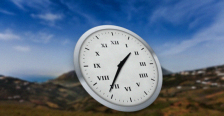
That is h=1 m=36
